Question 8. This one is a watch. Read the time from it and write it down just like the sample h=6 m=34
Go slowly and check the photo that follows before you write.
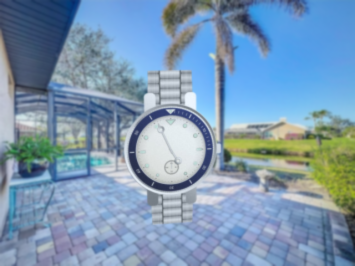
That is h=4 m=56
